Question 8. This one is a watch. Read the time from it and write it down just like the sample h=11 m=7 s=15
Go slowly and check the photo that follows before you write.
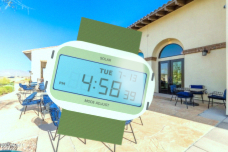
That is h=4 m=58 s=39
